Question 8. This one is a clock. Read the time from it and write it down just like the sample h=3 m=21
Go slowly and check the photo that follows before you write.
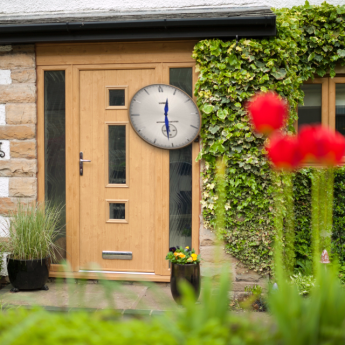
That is h=12 m=31
